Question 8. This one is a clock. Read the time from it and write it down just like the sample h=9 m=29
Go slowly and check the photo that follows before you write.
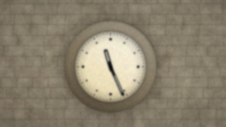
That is h=11 m=26
